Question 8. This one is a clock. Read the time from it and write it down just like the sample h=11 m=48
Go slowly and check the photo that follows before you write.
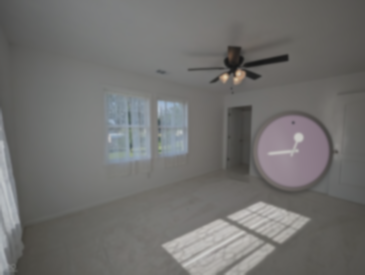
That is h=12 m=44
